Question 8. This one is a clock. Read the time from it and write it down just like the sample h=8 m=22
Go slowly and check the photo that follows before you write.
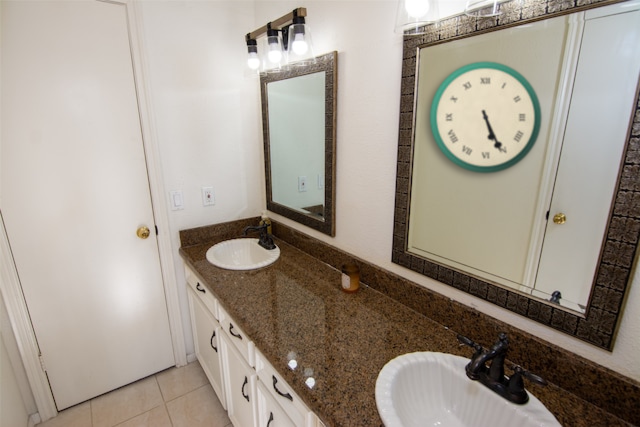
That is h=5 m=26
